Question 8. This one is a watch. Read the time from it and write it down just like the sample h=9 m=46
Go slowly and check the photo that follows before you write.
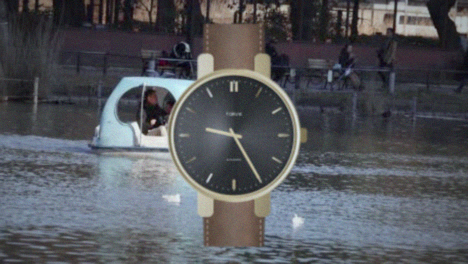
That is h=9 m=25
